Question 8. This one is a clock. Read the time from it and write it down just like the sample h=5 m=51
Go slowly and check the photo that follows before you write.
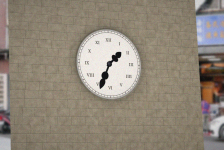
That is h=1 m=34
